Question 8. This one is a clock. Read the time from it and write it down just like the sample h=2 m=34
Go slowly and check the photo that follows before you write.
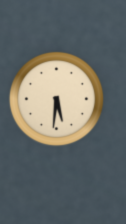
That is h=5 m=31
